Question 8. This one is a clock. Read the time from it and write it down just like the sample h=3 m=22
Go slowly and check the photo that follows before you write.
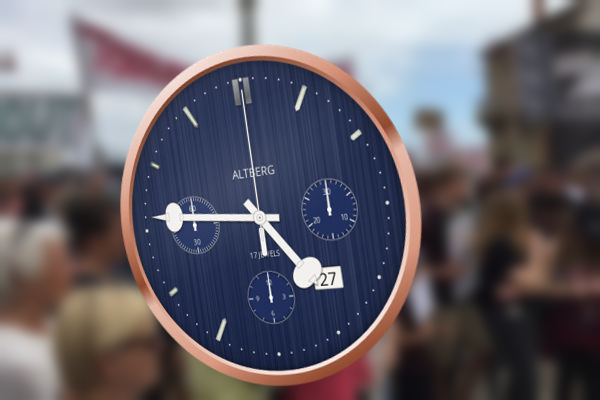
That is h=4 m=46
